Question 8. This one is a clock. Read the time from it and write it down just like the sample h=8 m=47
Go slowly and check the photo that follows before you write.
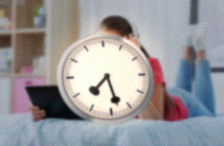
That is h=7 m=28
